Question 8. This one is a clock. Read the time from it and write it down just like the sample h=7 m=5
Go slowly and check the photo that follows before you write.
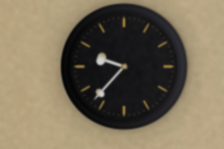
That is h=9 m=37
